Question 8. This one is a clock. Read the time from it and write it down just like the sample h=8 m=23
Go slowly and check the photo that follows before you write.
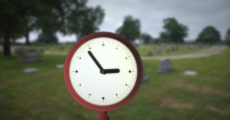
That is h=2 m=54
